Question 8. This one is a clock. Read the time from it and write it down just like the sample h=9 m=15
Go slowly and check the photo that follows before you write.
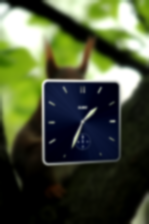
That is h=1 m=34
